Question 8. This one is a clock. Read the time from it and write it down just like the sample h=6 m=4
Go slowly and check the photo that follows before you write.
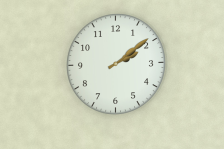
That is h=2 m=9
